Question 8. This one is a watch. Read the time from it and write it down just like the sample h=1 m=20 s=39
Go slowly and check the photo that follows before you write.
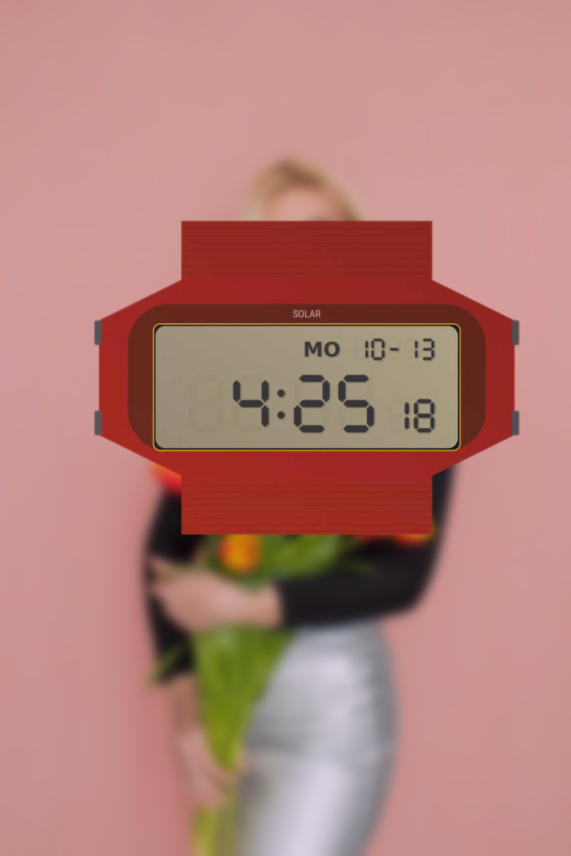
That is h=4 m=25 s=18
